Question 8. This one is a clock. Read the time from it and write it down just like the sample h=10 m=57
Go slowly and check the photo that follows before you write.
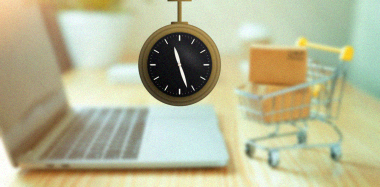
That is h=11 m=27
